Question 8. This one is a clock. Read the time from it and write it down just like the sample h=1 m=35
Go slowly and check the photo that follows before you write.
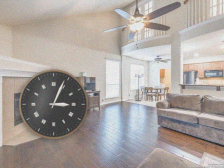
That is h=3 m=4
